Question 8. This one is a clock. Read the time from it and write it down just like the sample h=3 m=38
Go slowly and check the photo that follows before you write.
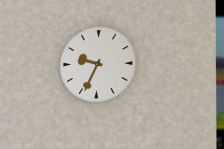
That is h=9 m=34
